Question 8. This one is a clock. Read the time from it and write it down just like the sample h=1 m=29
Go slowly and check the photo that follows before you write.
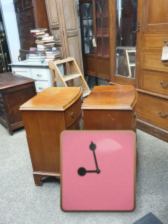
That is h=8 m=58
